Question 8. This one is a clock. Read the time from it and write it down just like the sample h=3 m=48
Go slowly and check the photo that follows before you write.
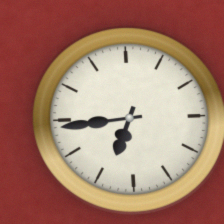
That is h=6 m=44
